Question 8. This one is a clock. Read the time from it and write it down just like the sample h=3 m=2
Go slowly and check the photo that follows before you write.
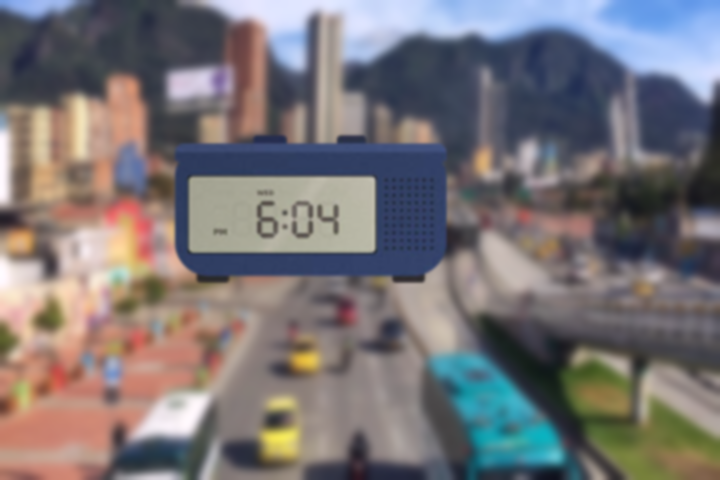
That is h=6 m=4
